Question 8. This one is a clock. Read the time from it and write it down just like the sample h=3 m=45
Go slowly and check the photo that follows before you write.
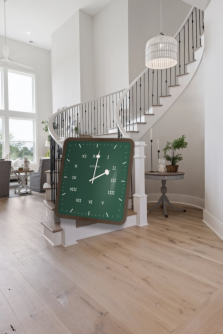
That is h=2 m=1
